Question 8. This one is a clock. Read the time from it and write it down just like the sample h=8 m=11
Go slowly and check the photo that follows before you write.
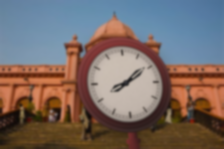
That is h=8 m=9
